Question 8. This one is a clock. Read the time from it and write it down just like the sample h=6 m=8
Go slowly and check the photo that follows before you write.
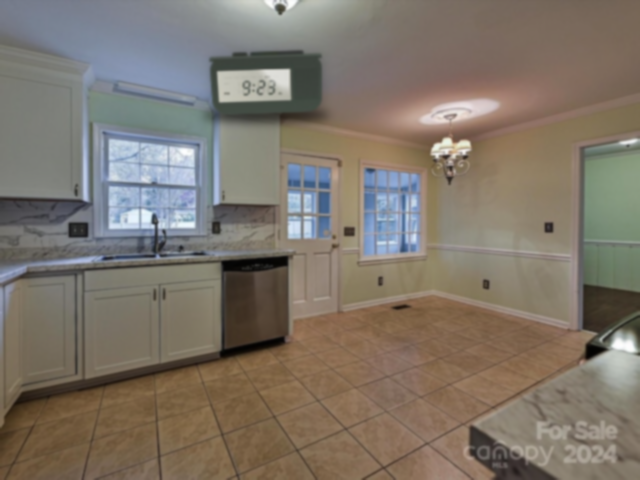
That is h=9 m=23
